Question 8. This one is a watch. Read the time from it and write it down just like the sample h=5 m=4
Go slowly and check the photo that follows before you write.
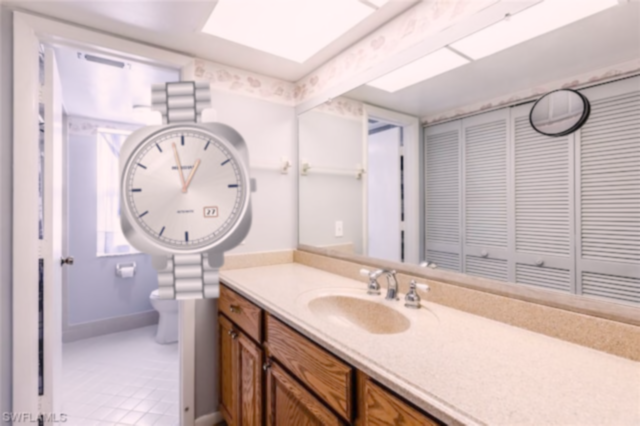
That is h=12 m=58
